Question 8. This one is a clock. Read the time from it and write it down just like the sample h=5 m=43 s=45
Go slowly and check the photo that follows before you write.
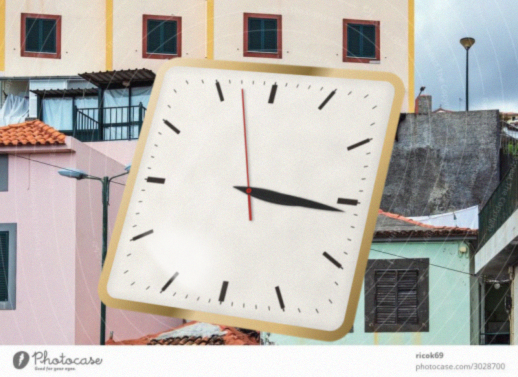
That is h=3 m=15 s=57
